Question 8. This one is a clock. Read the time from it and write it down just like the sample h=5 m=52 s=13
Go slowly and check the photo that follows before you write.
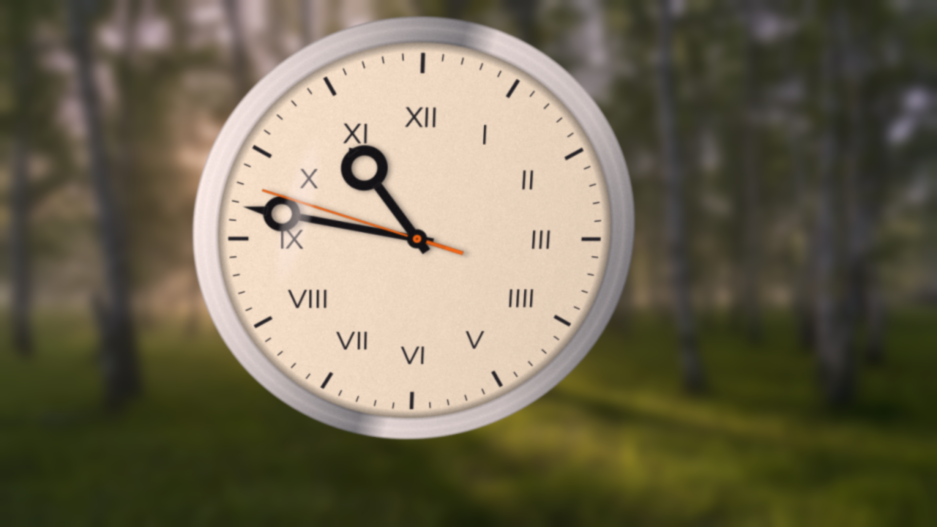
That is h=10 m=46 s=48
